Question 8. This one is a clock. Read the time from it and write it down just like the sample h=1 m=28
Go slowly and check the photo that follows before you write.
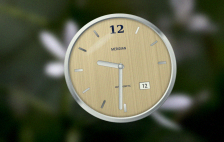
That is h=9 m=31
